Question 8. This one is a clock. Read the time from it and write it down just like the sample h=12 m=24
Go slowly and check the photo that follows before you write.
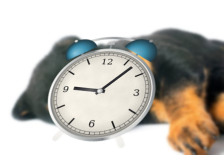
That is h=9 m=7
